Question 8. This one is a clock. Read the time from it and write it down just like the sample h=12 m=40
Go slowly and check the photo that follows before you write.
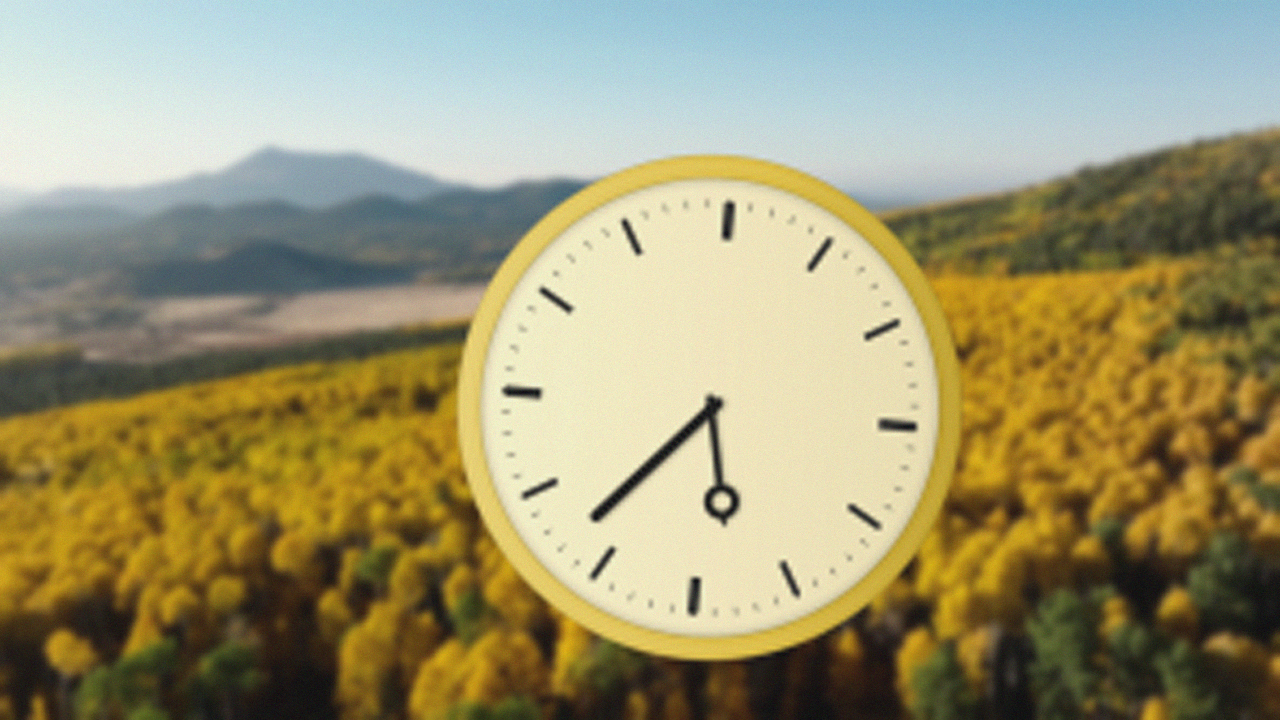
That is h=5 m=37
